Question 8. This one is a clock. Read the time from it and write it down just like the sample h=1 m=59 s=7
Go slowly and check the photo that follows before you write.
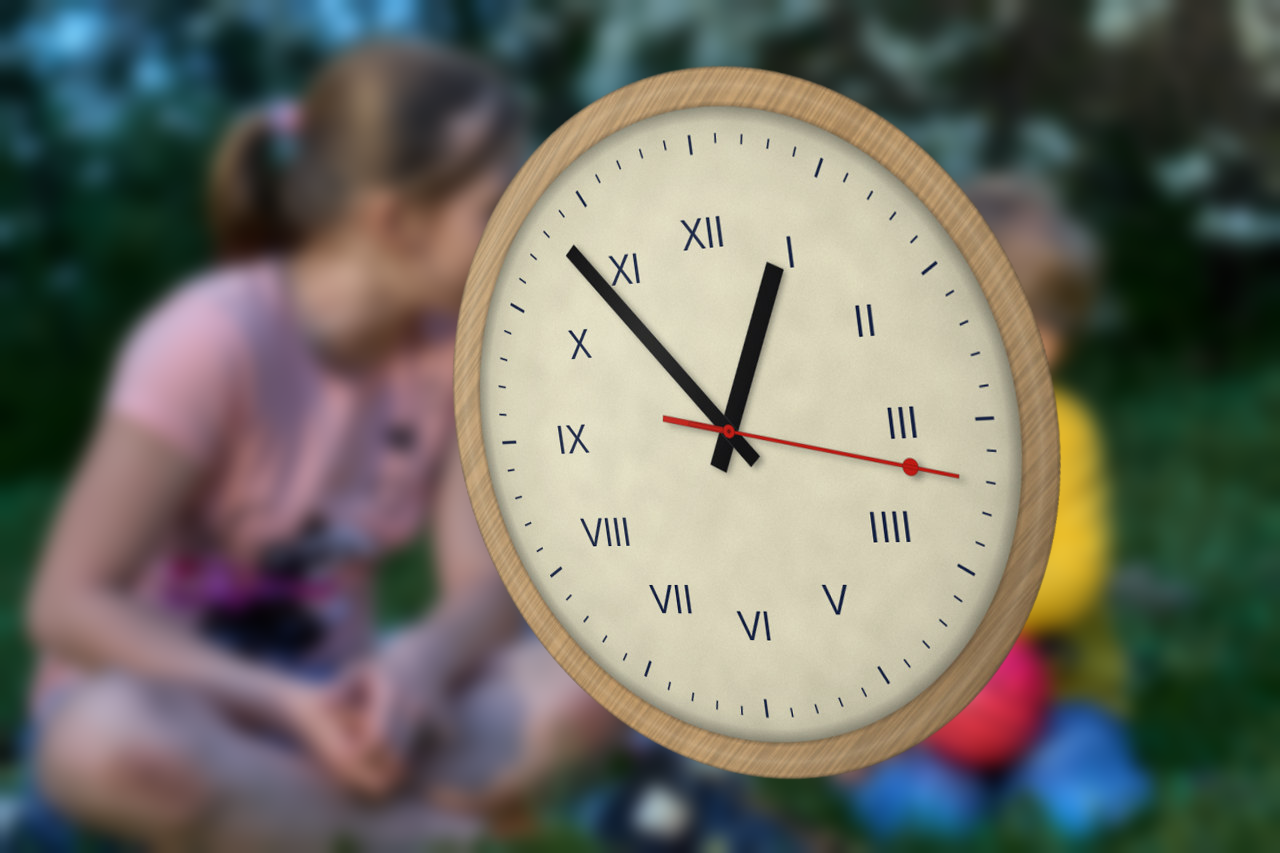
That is h=12 m=53 s=17
